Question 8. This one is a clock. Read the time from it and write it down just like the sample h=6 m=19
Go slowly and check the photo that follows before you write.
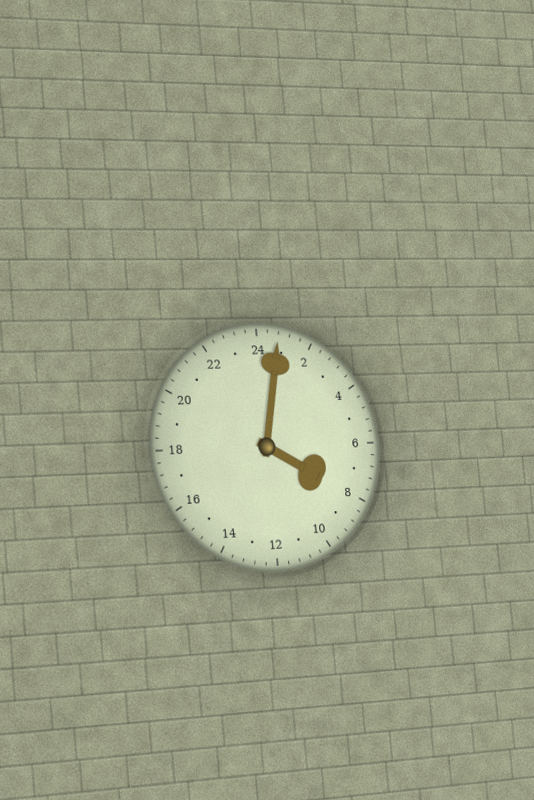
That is h=8 m=2
